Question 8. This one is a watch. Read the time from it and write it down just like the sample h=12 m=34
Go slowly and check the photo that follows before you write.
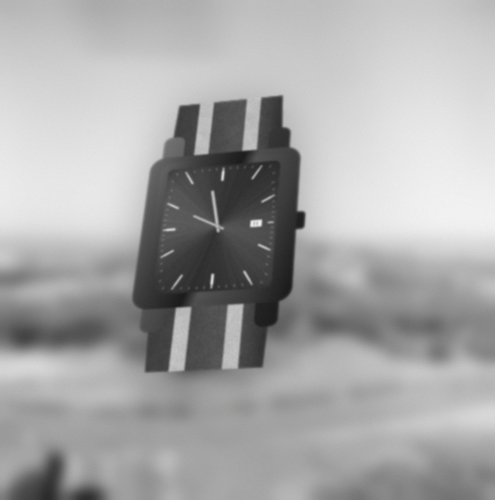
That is h=9 m=58
